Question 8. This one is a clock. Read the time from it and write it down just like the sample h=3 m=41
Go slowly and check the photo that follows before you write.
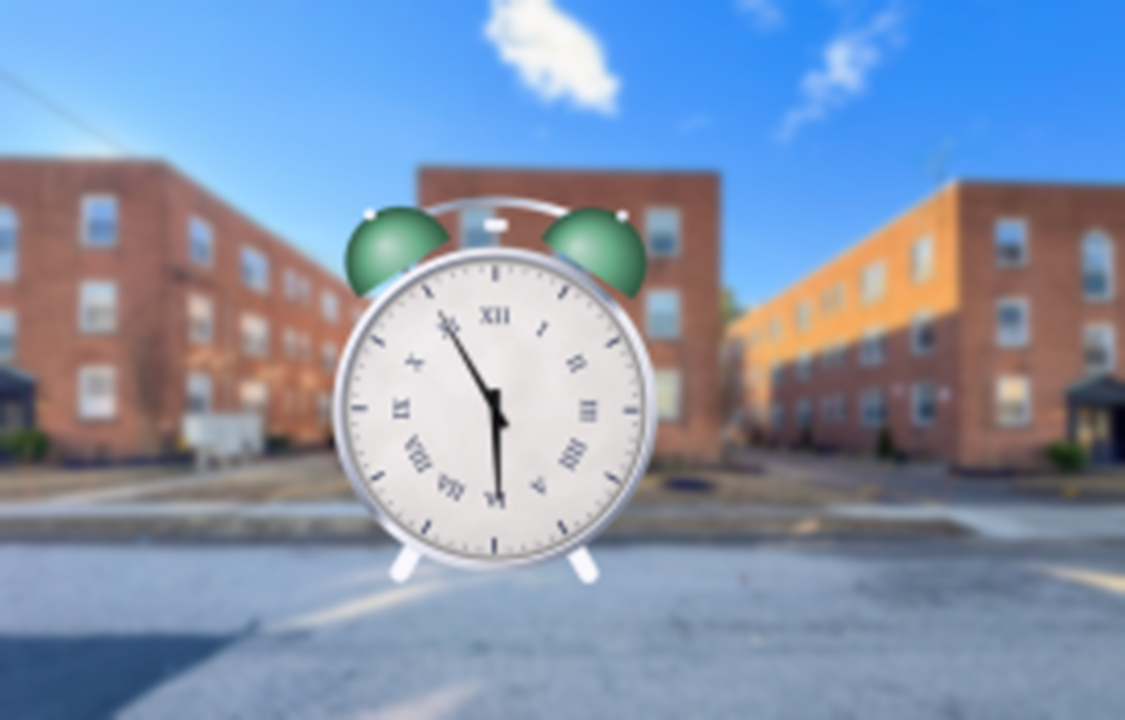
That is h=5 m=55
